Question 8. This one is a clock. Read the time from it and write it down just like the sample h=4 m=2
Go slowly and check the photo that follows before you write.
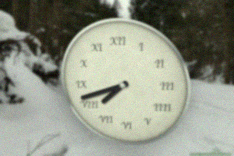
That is h=7 m=42
